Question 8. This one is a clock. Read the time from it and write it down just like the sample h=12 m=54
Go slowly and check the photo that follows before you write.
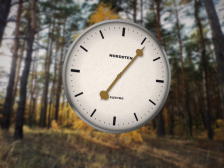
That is h=7 m=6
